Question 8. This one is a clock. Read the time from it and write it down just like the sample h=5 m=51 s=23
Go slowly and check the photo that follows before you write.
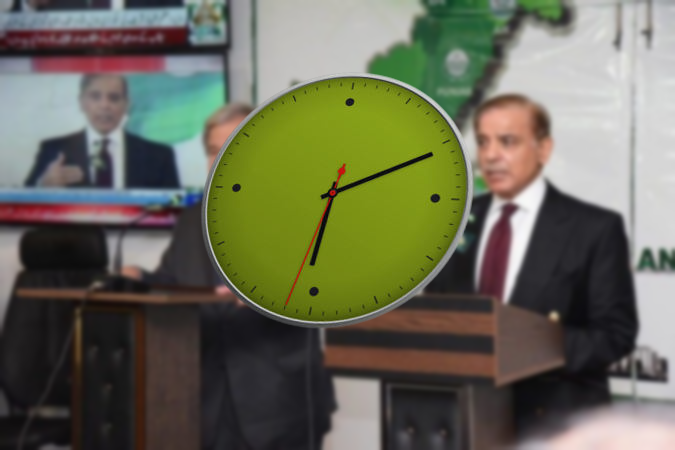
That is h=6 m=10 s=32
